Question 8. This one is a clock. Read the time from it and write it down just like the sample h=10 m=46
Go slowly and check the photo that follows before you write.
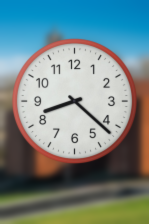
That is h=8 m=22
